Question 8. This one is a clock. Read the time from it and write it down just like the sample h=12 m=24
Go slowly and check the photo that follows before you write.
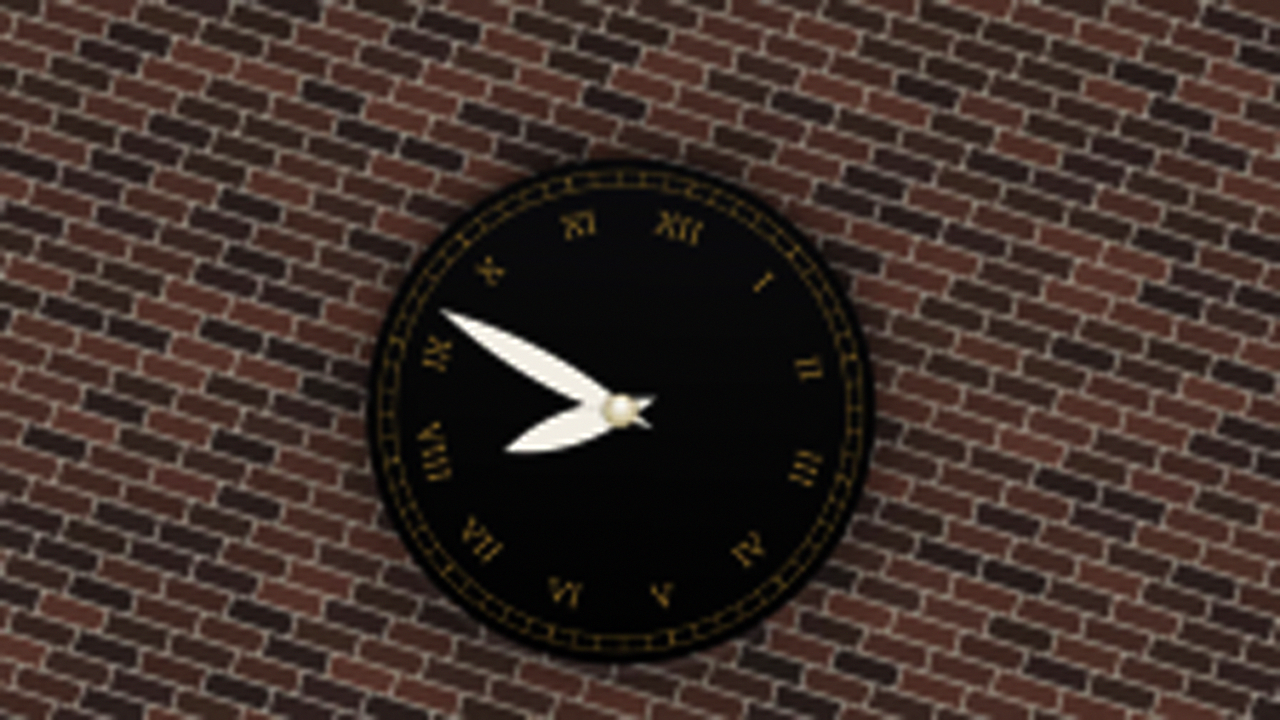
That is h=7 m=47
